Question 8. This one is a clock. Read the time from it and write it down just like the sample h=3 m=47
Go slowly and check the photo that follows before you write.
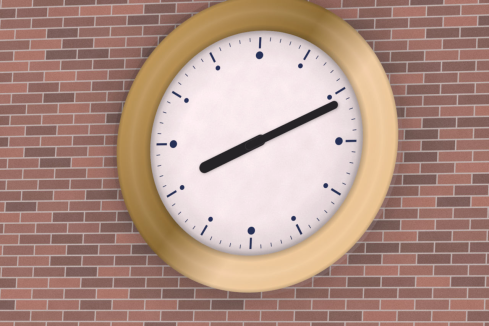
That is h=8 m=11
